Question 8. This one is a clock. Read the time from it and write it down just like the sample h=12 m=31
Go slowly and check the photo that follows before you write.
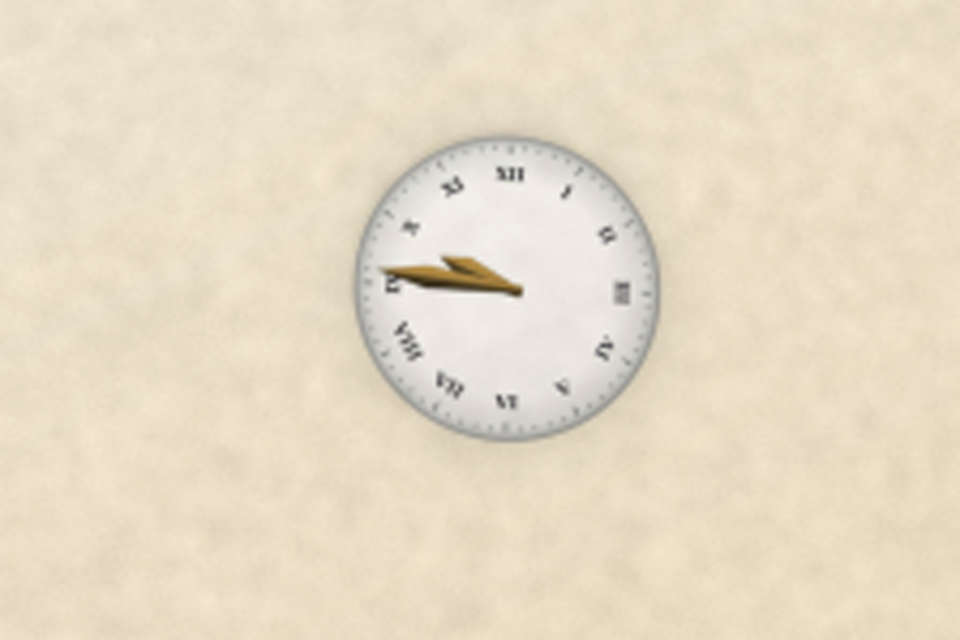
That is h=9 m=46
